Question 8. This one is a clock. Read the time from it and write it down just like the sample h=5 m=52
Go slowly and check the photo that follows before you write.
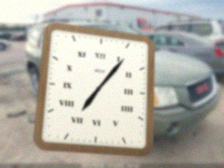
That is h=7 m=6
